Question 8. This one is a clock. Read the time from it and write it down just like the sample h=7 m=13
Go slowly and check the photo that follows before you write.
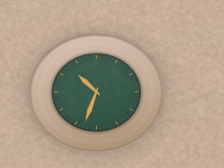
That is h=10 m=33
